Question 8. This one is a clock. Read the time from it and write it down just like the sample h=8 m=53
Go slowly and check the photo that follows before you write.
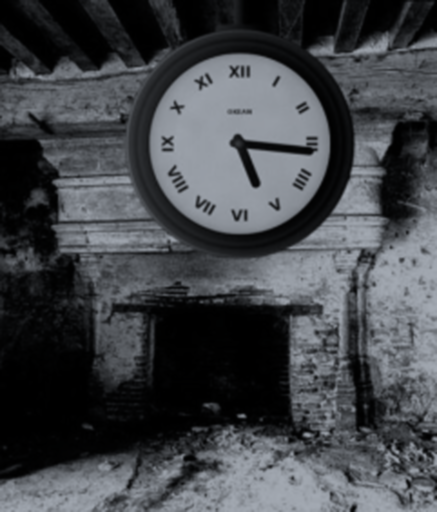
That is h=5 m=16
